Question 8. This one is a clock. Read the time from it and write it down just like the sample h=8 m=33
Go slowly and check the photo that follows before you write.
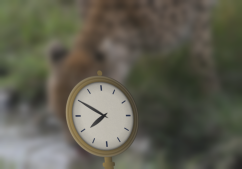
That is h=7 m=50
